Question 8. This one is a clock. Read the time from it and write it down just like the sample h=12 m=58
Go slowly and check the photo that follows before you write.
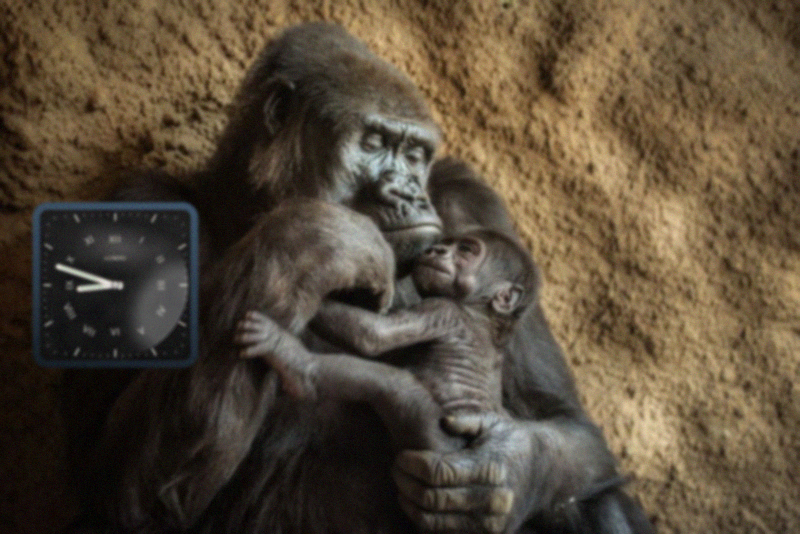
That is h=8 m=48
